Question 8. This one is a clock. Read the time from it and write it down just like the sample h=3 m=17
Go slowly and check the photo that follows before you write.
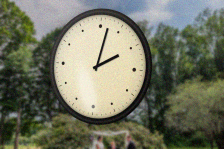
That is h=2 m=2
